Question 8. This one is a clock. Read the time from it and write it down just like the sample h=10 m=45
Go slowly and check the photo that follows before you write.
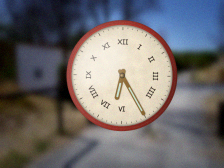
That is h=6 m=25
